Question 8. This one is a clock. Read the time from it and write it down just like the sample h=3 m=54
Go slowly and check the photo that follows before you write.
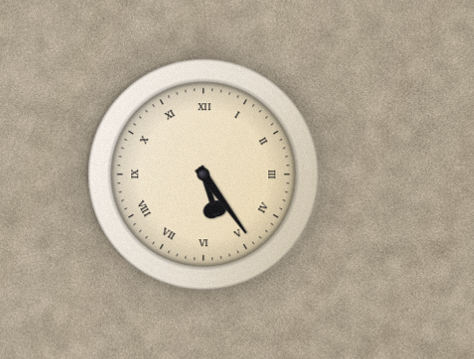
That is h=5 m=24
